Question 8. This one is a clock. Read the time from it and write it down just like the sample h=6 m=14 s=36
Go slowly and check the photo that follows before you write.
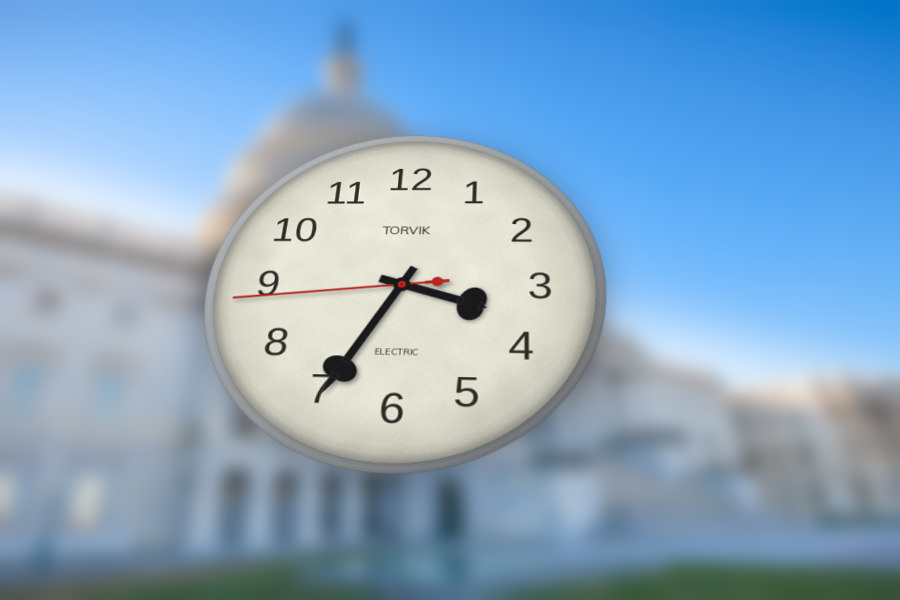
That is h=3 m=34 s=44
